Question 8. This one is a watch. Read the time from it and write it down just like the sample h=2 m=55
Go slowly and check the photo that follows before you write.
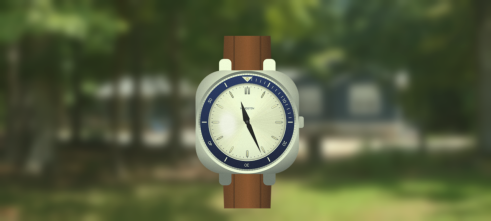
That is h=11 m=26
